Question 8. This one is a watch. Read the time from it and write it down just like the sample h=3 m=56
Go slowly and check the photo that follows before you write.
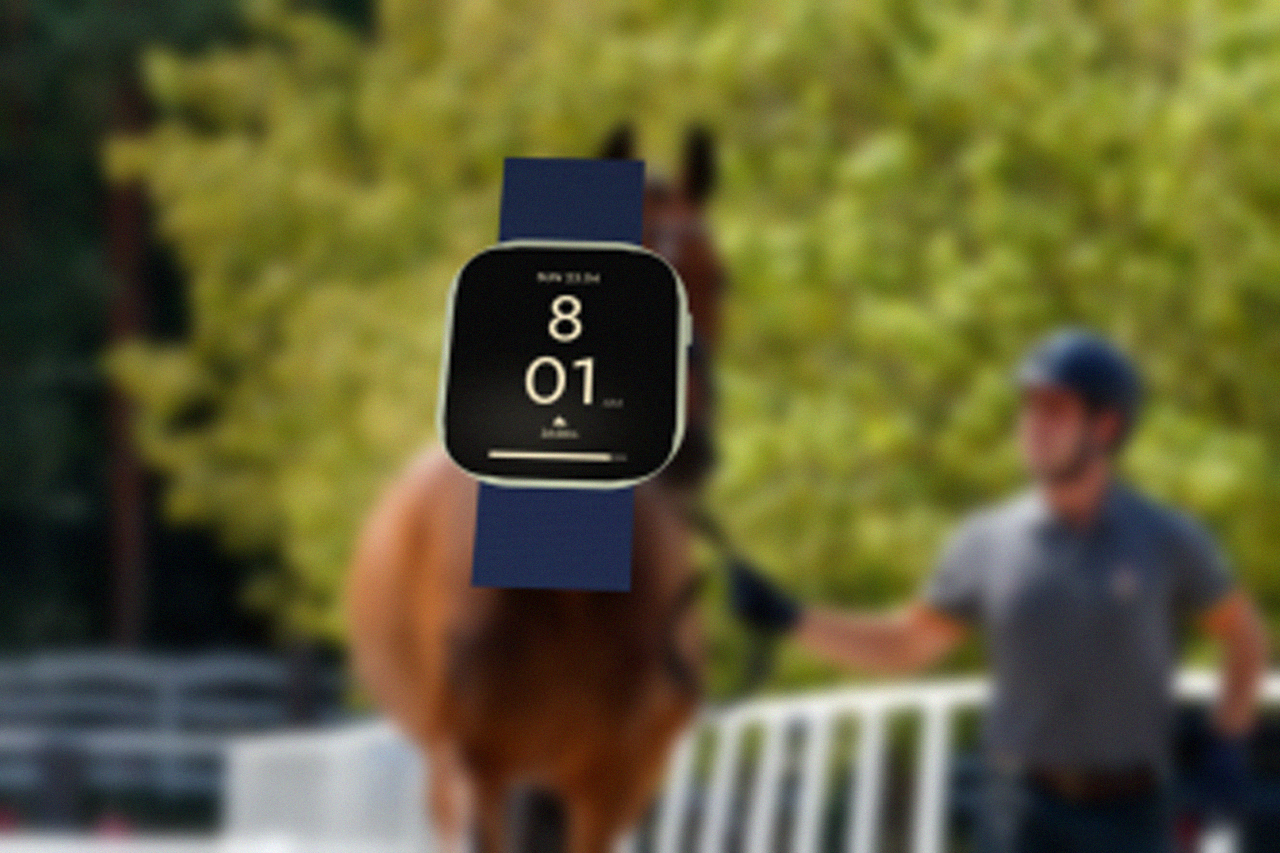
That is h=8 m=1
